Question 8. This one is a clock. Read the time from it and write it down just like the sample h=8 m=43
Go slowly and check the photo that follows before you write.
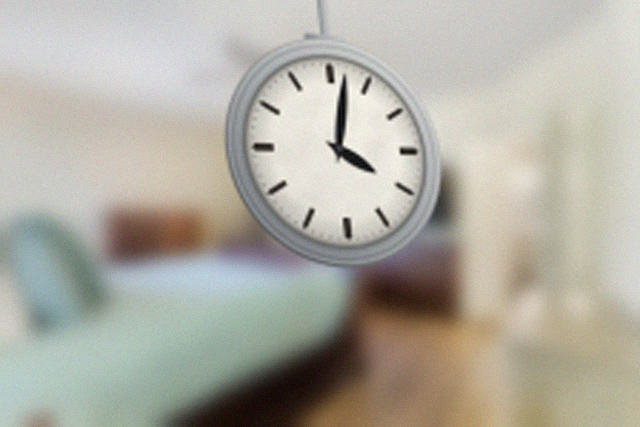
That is h=4 m=2
